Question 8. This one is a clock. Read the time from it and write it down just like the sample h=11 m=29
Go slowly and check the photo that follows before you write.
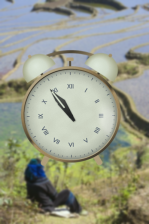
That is h=10 m=54
